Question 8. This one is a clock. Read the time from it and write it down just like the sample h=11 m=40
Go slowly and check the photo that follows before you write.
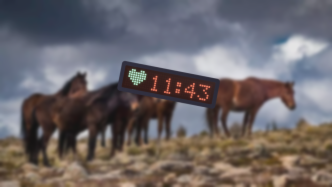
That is h=11 m=43
